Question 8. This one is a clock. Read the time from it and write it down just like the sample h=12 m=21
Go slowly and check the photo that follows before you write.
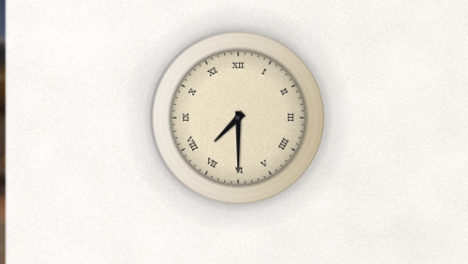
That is h=7 m=30
